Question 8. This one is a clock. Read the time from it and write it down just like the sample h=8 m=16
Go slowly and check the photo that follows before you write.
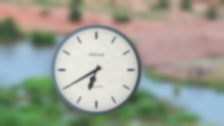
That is h=6 m=40
